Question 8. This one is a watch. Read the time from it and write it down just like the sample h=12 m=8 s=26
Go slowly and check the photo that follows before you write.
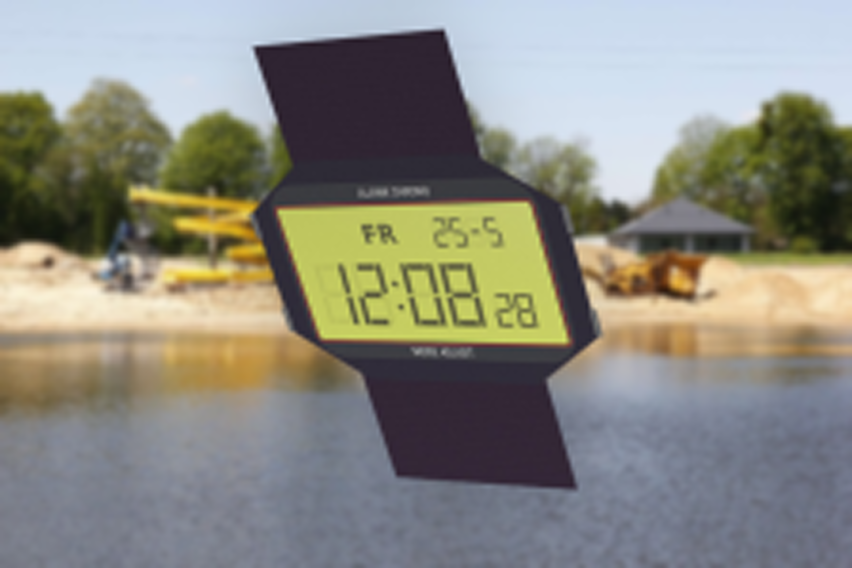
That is h=12 m=8 s=28
